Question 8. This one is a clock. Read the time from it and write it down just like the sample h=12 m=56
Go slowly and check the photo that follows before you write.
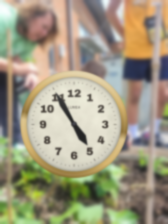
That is h=4 m=55
